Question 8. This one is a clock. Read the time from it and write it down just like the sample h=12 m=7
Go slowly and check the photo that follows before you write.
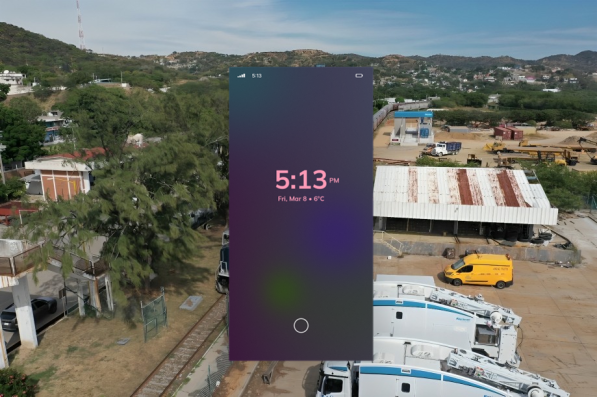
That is h=5 m=13
